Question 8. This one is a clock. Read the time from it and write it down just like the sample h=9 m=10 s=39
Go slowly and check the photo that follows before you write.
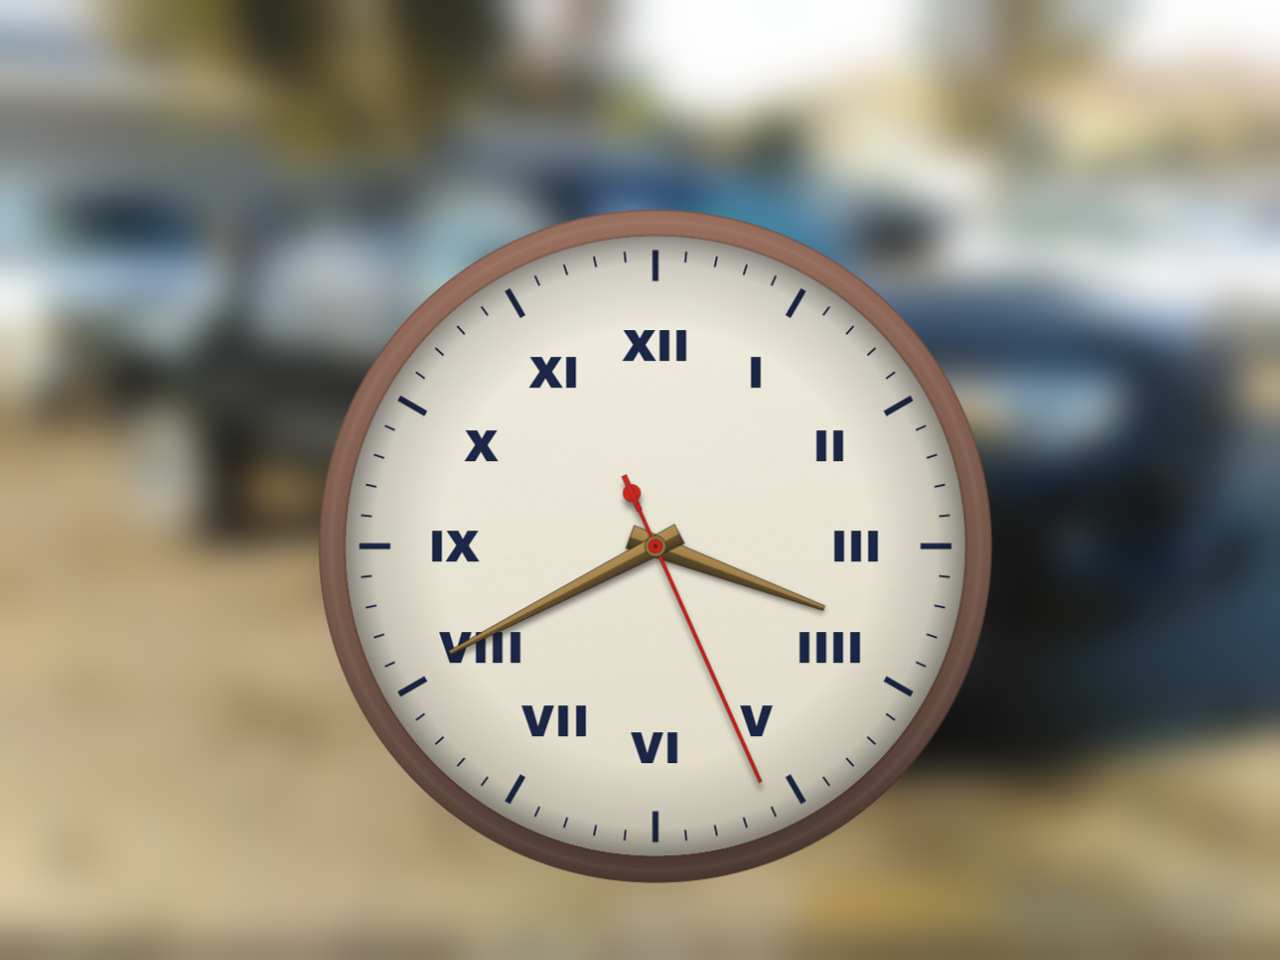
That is h=3 m=40 s=26
